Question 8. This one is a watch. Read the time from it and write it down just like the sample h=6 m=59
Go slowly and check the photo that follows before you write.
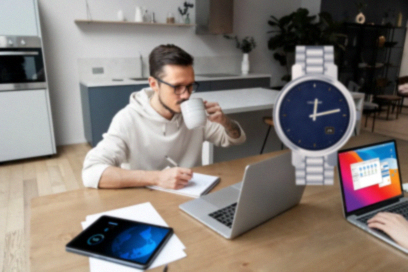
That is h=12 m=13
